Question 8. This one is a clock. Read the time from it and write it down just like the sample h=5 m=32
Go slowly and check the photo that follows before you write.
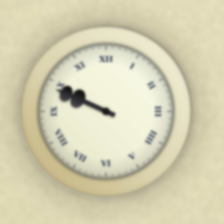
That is h=9 m=49
